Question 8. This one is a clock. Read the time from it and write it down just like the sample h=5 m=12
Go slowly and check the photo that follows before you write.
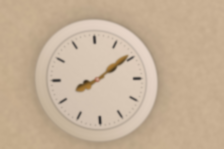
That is h=8 m=9
